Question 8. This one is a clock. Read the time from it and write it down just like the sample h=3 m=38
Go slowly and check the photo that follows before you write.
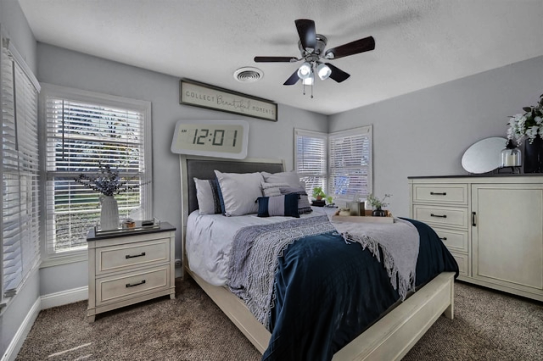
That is h=12 m=1
